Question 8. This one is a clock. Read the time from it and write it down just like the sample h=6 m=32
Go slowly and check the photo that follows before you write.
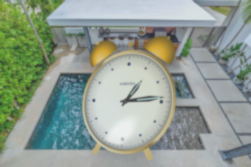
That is h=1 m=14
